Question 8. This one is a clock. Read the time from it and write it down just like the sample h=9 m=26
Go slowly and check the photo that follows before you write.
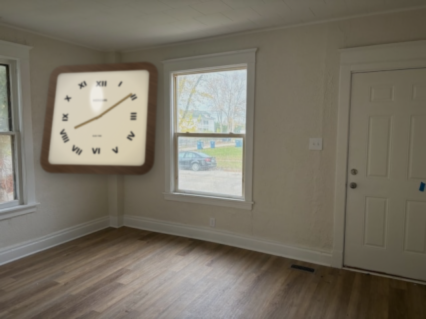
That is h=8 m=9
